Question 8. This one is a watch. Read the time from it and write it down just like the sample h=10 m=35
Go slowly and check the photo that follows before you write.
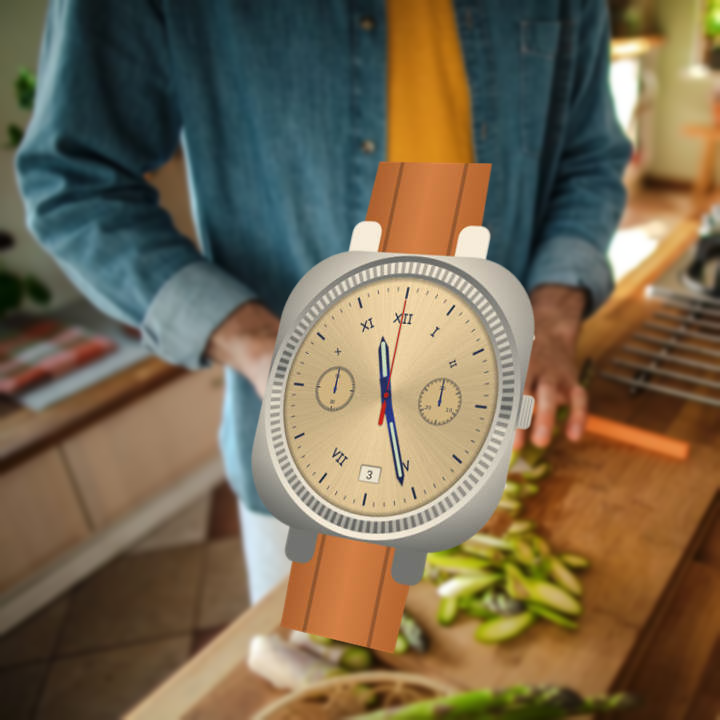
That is h=11 m=26
